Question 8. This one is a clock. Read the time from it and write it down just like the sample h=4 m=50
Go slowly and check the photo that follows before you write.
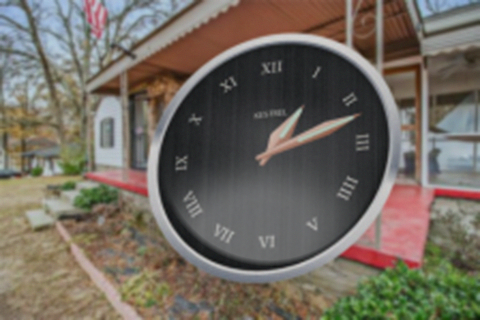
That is h=1 m=12
